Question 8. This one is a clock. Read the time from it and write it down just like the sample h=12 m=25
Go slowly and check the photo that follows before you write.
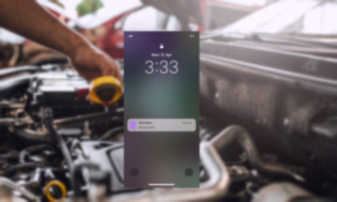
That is h=3 m=33
